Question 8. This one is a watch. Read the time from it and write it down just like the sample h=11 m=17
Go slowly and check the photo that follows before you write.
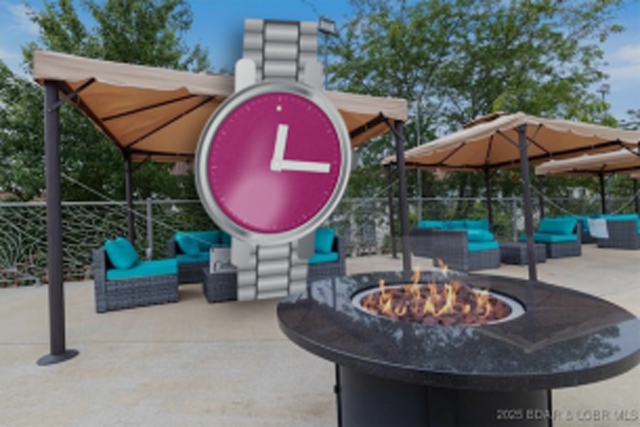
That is h=12 m=16
